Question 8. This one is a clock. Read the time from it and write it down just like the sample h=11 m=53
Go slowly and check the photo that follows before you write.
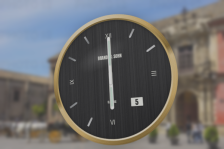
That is h=6 m=0
